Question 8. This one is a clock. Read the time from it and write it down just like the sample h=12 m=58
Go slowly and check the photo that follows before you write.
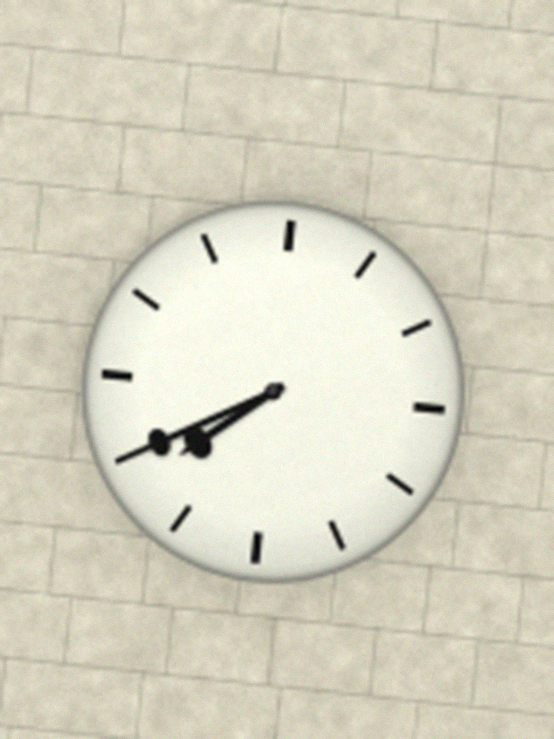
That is h=7 m=40
